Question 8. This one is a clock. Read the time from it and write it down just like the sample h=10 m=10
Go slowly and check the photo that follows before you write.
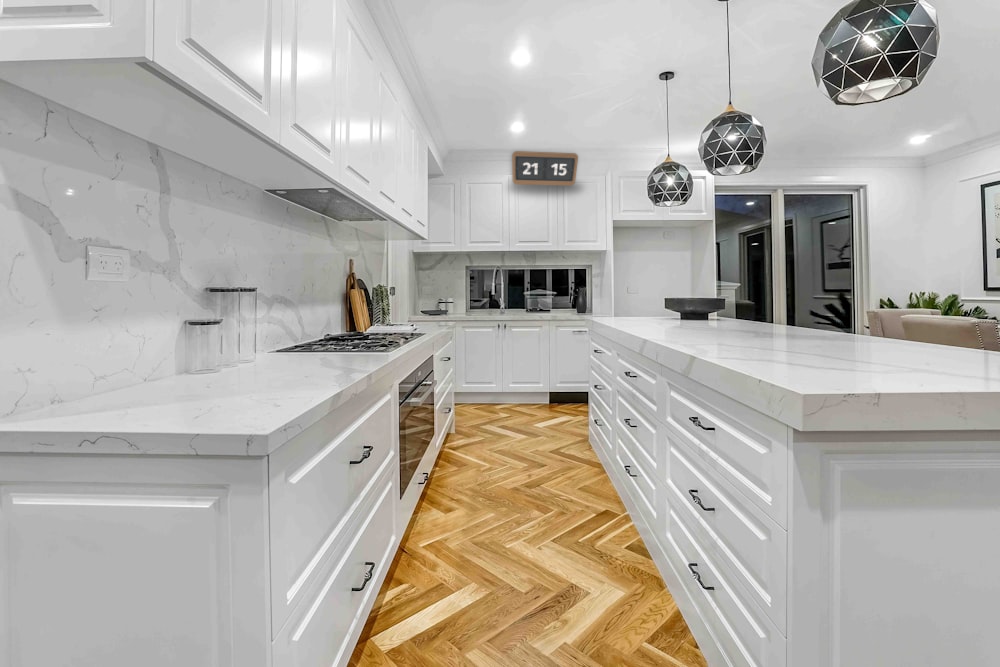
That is h=21 m=15
